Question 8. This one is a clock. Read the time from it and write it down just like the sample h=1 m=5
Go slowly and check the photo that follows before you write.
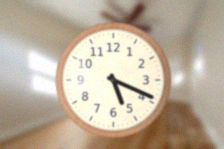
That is h=5 m=19
